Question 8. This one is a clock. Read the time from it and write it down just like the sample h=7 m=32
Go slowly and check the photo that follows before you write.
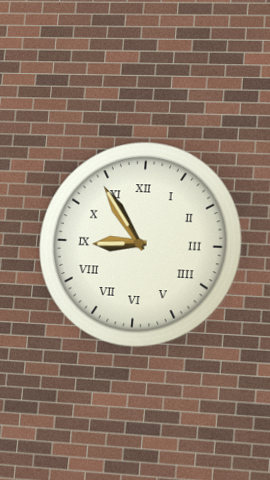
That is h=8 m=54
